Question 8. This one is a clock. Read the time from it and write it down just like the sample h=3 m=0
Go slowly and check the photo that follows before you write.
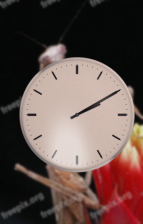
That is h=2 m=10
